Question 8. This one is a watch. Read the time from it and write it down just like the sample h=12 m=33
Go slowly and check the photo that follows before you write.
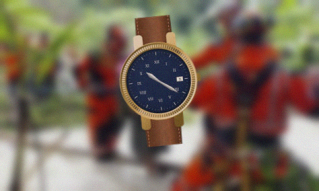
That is h=10 m=21
